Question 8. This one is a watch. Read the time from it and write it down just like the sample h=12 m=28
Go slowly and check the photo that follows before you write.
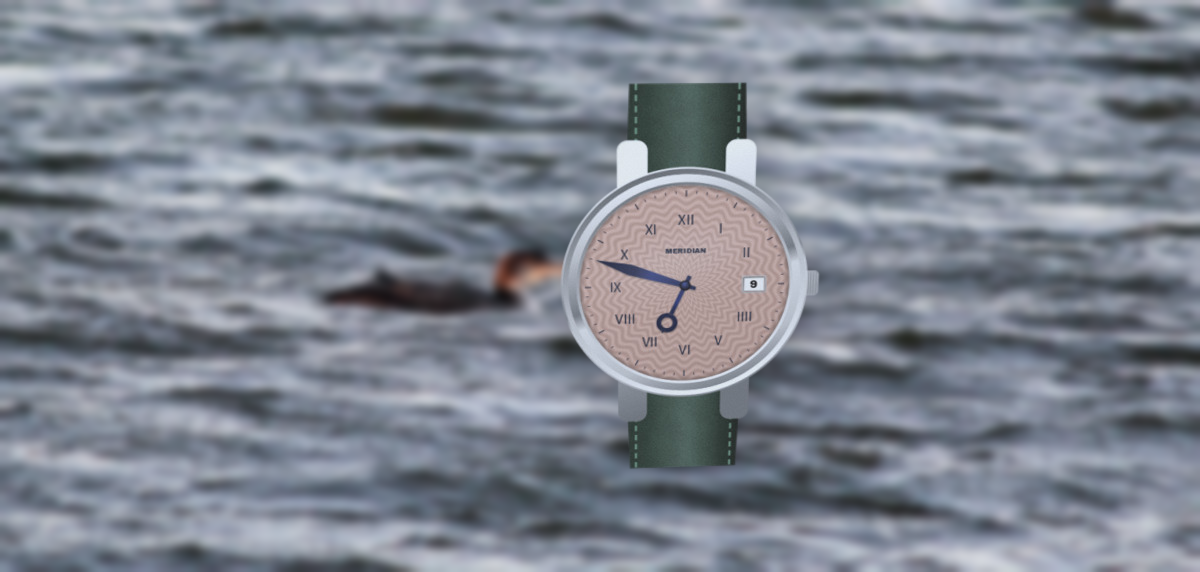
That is h=6 m=48
